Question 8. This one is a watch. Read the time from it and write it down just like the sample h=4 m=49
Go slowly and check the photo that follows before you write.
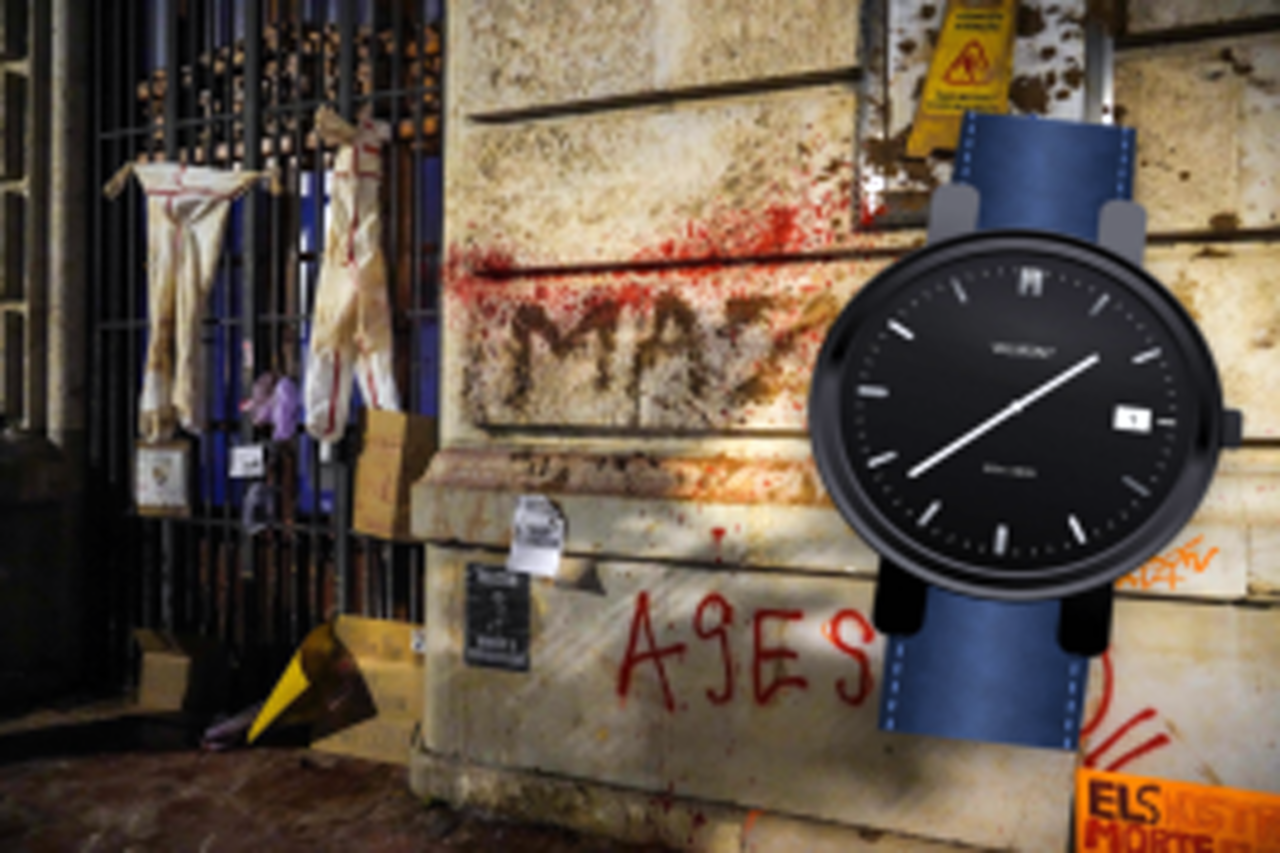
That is h=1 m=38
